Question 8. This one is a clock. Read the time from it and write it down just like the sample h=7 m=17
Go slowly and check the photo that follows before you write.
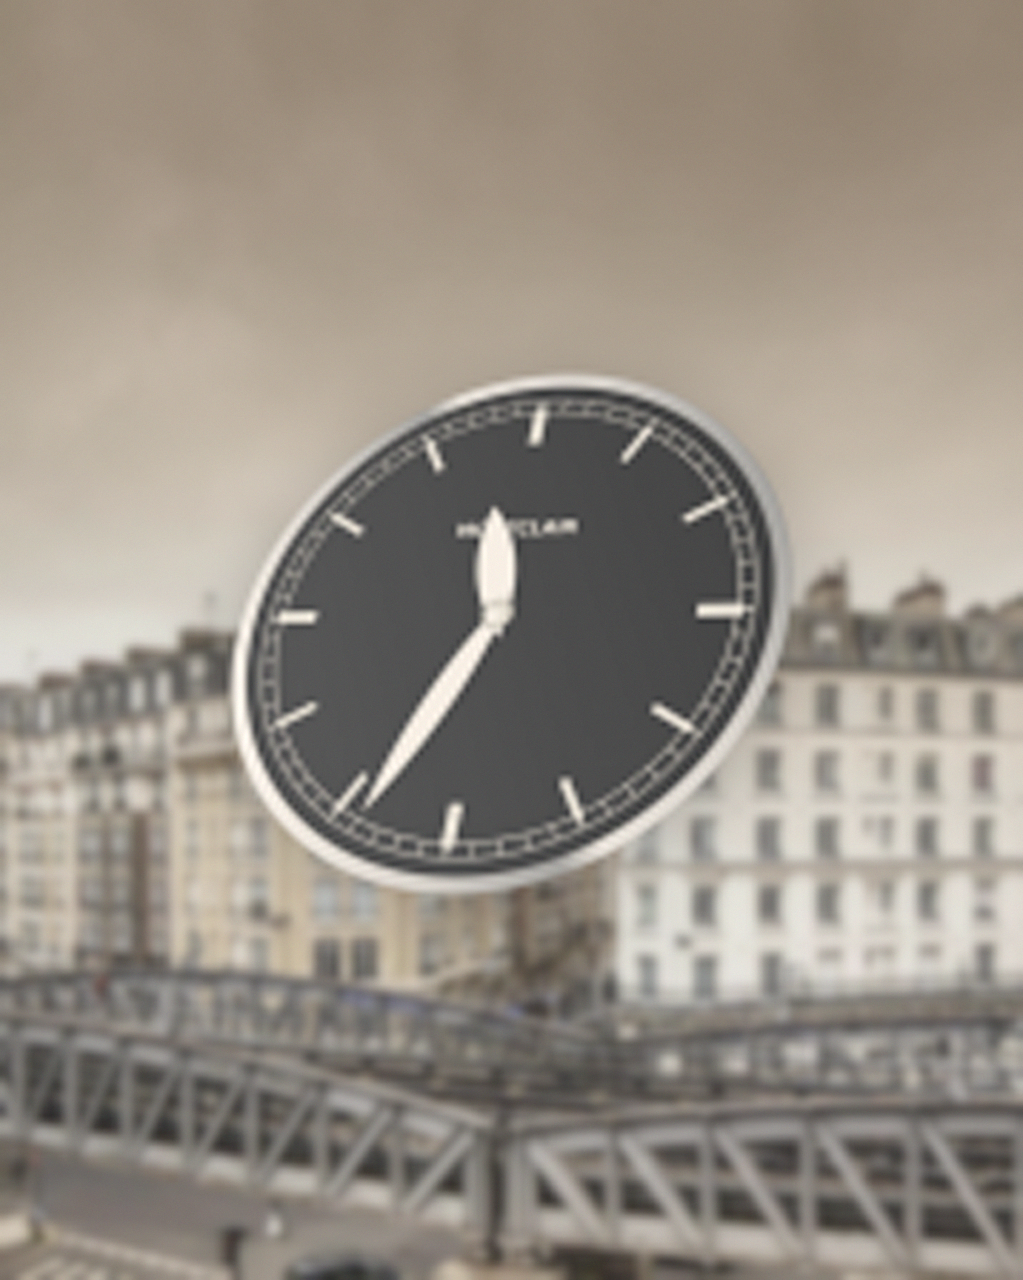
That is h=11 m=34
